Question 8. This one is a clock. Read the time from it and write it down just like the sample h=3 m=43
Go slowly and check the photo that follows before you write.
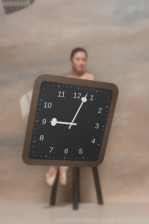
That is h=9 m=3
